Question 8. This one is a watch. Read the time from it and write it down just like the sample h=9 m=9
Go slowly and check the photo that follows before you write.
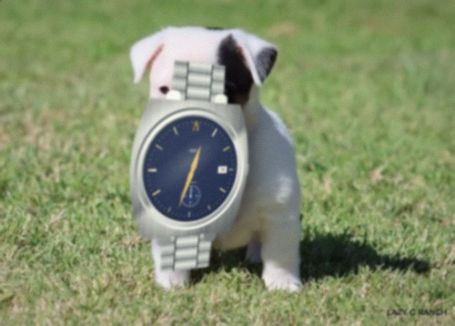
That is h=12 m=33
